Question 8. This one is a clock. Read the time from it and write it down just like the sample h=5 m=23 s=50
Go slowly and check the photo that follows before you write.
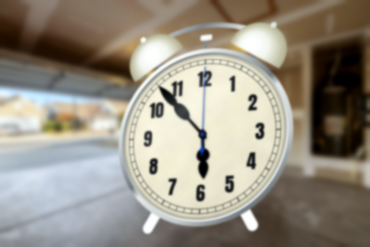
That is h=5 m=53 s=0
